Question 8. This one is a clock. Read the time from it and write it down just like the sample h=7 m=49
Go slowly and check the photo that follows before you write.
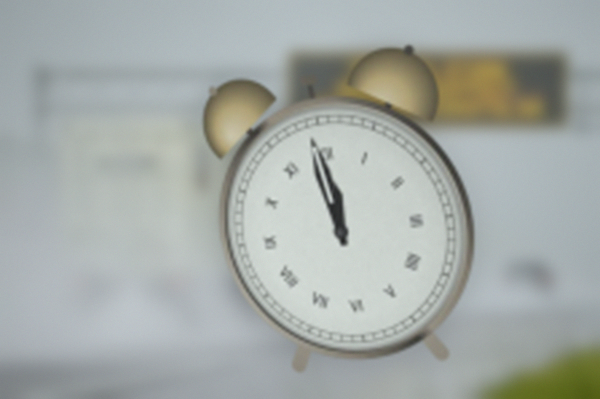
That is h=11 m=59
